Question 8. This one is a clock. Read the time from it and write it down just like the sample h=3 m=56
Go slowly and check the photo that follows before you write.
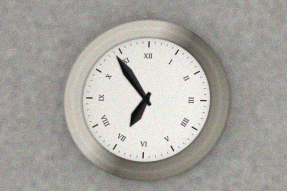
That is h=6 m=54
